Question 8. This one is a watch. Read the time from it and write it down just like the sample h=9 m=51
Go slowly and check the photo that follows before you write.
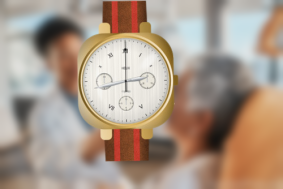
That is h=2 m=43
